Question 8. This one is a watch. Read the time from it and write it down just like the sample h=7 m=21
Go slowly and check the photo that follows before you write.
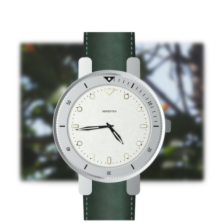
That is h=4 m=44
